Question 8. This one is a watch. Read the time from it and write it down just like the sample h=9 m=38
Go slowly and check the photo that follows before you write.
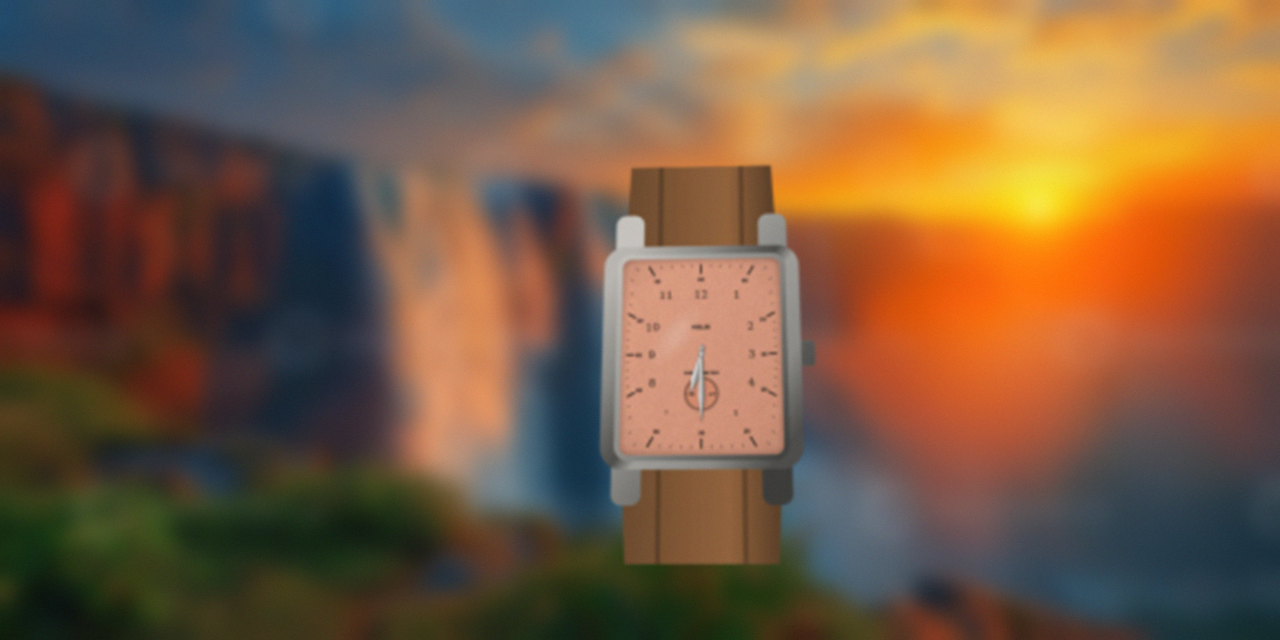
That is h=6 m=30
